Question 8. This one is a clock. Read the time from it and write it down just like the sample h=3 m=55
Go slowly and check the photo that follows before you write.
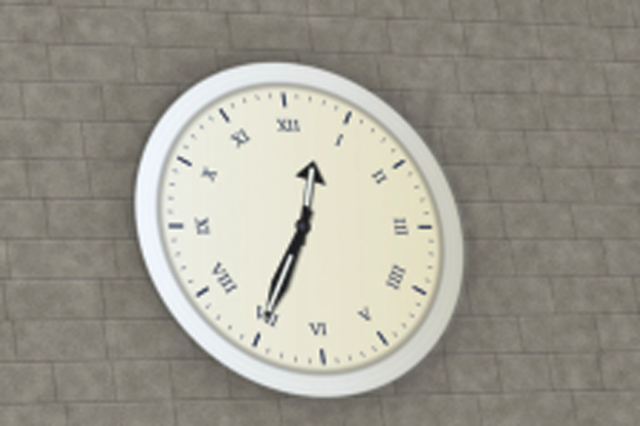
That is h=12 m=35
